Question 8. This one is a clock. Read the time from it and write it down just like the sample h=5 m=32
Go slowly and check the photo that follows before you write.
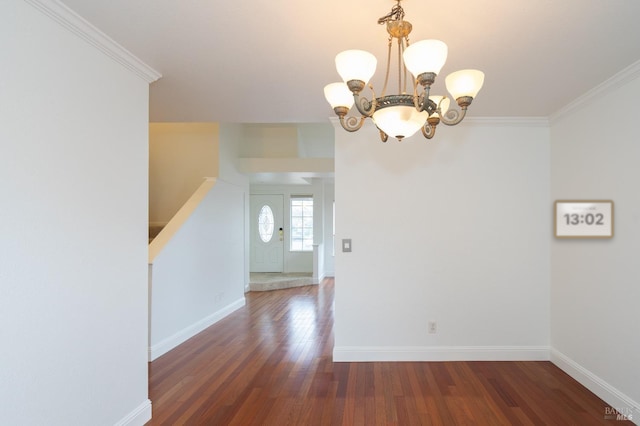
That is h=13 m=2
